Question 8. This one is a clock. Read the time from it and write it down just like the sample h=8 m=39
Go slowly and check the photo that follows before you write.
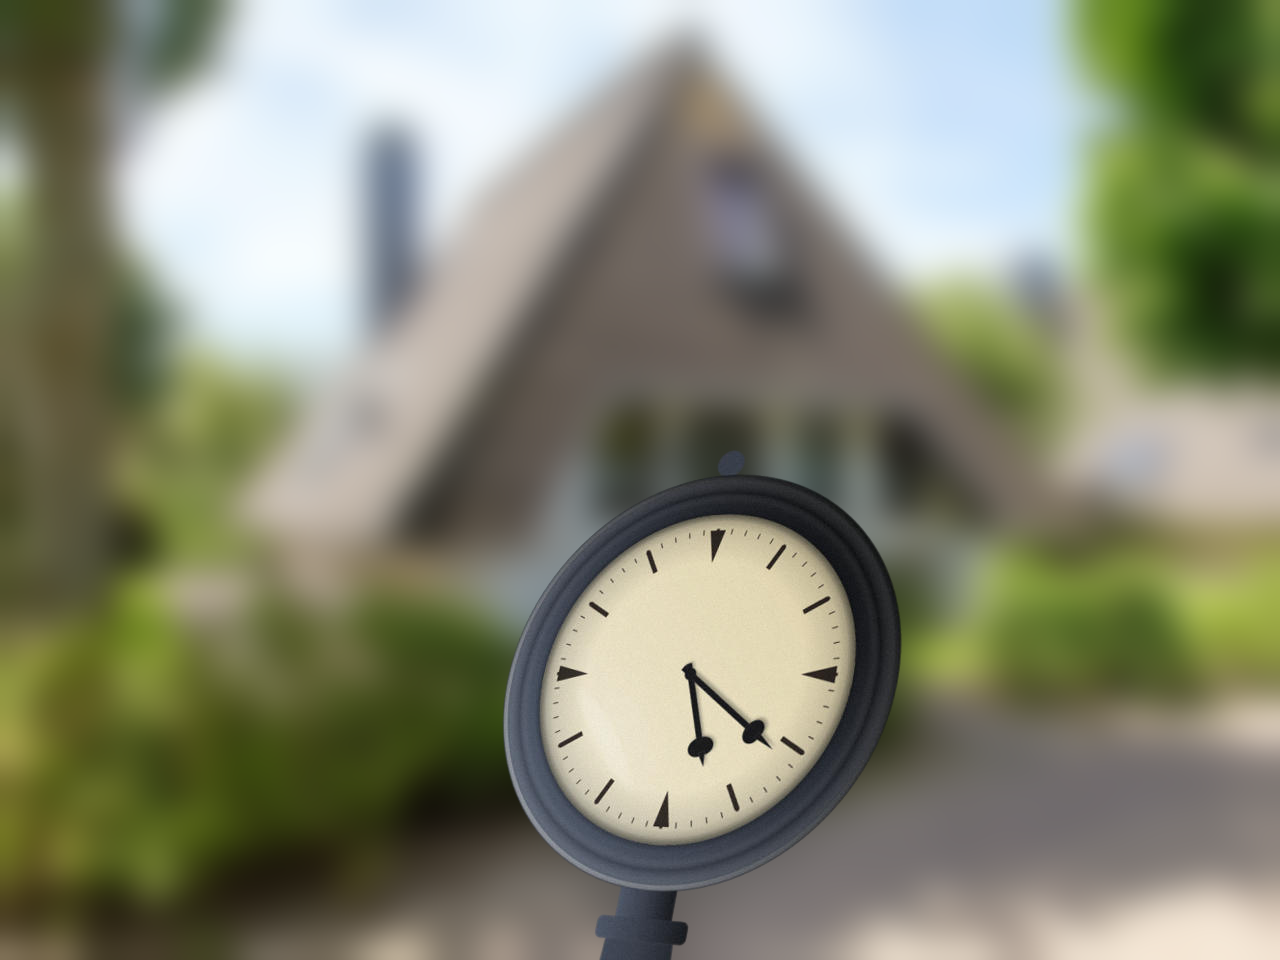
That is h=5 m=21
